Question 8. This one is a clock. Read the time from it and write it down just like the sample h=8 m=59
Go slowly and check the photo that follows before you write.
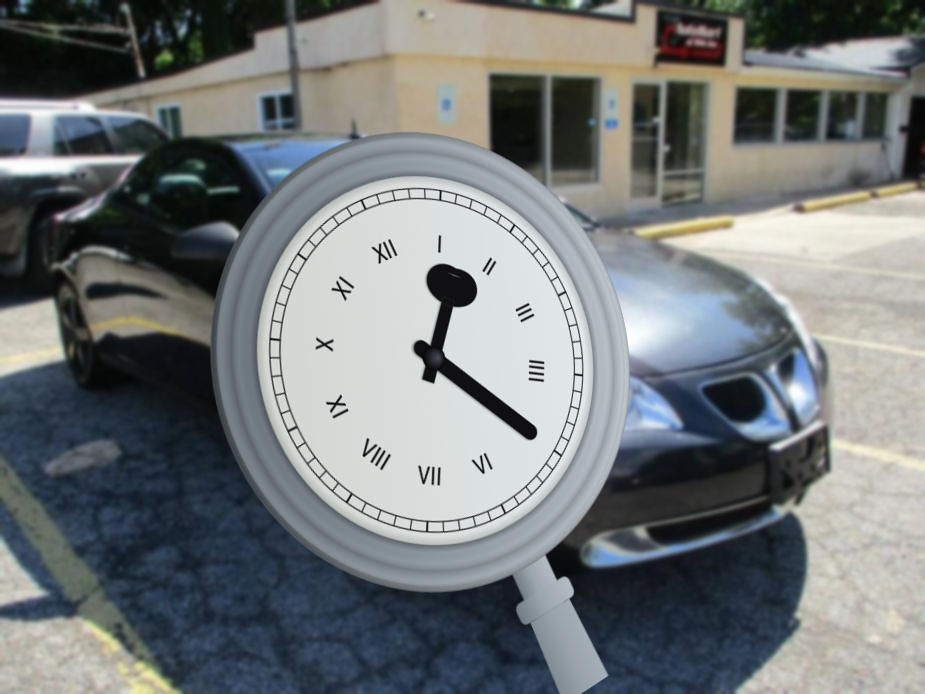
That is h=1 m=25
